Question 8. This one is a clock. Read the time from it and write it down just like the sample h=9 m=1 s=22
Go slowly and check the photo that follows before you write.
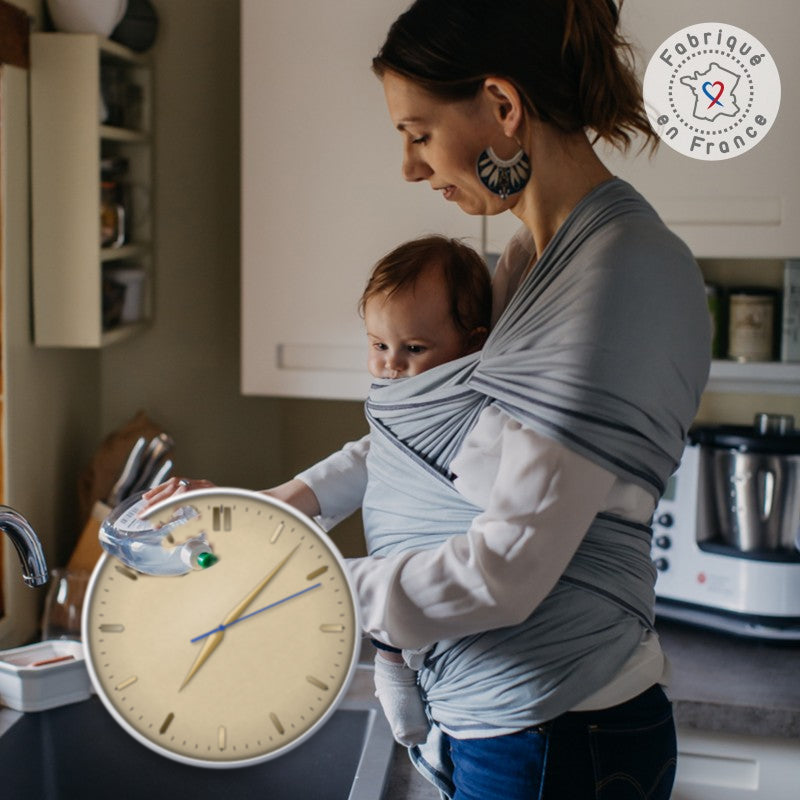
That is h=7 m=7 s=11
